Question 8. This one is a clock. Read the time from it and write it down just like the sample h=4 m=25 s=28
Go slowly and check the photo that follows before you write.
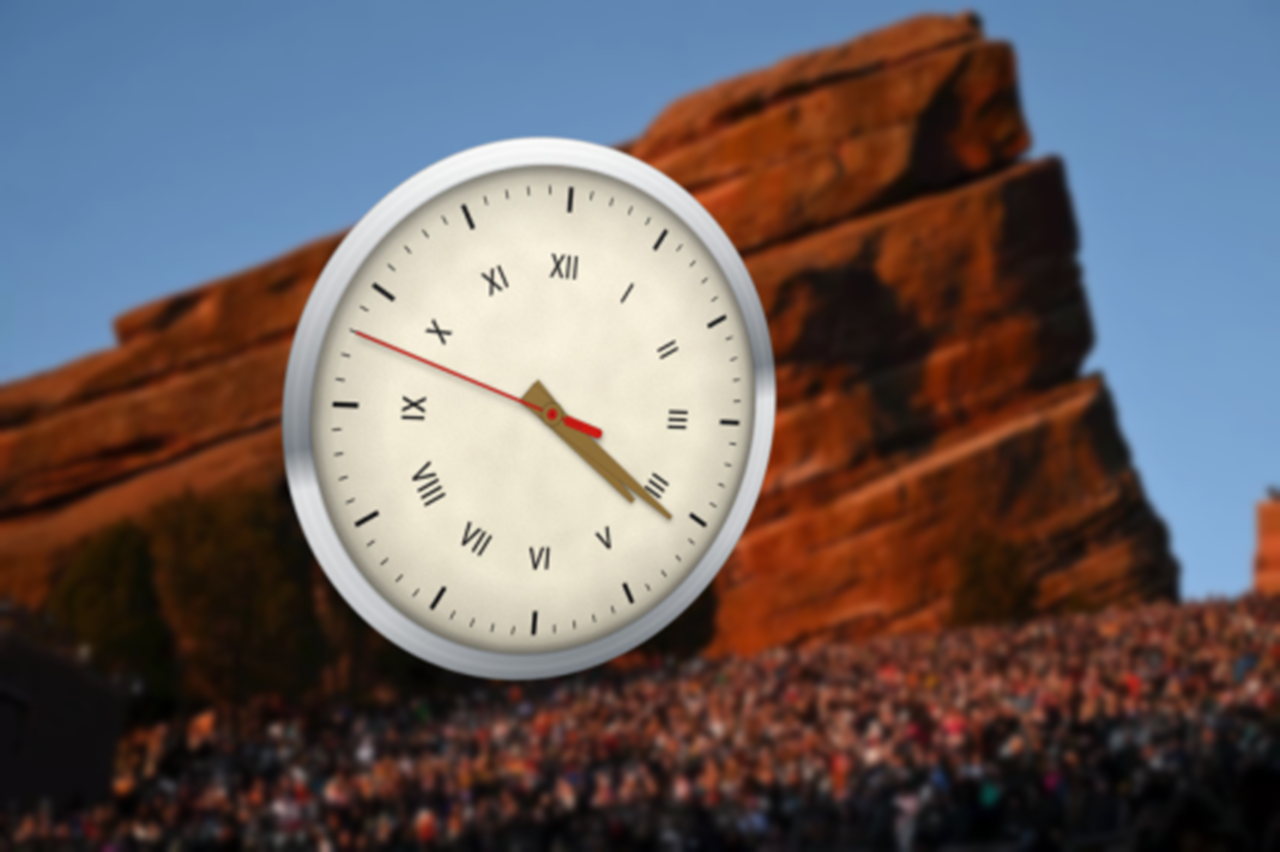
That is h=4 m=20 s=48
